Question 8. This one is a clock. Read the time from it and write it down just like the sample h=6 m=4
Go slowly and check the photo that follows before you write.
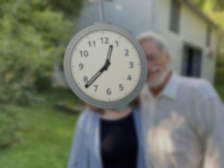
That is h=12 m=38
